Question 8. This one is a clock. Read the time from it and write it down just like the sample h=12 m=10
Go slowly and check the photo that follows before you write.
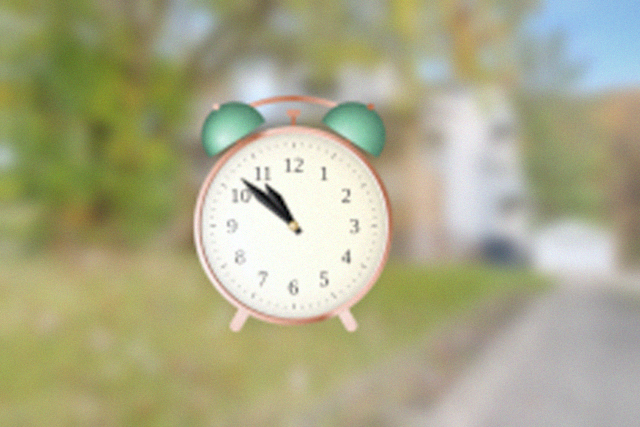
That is h=10 m=52
